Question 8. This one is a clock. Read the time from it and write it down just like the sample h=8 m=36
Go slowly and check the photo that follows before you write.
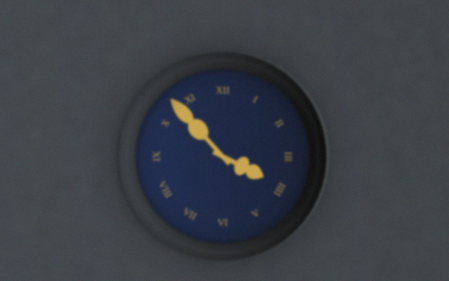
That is h=3 m=53
